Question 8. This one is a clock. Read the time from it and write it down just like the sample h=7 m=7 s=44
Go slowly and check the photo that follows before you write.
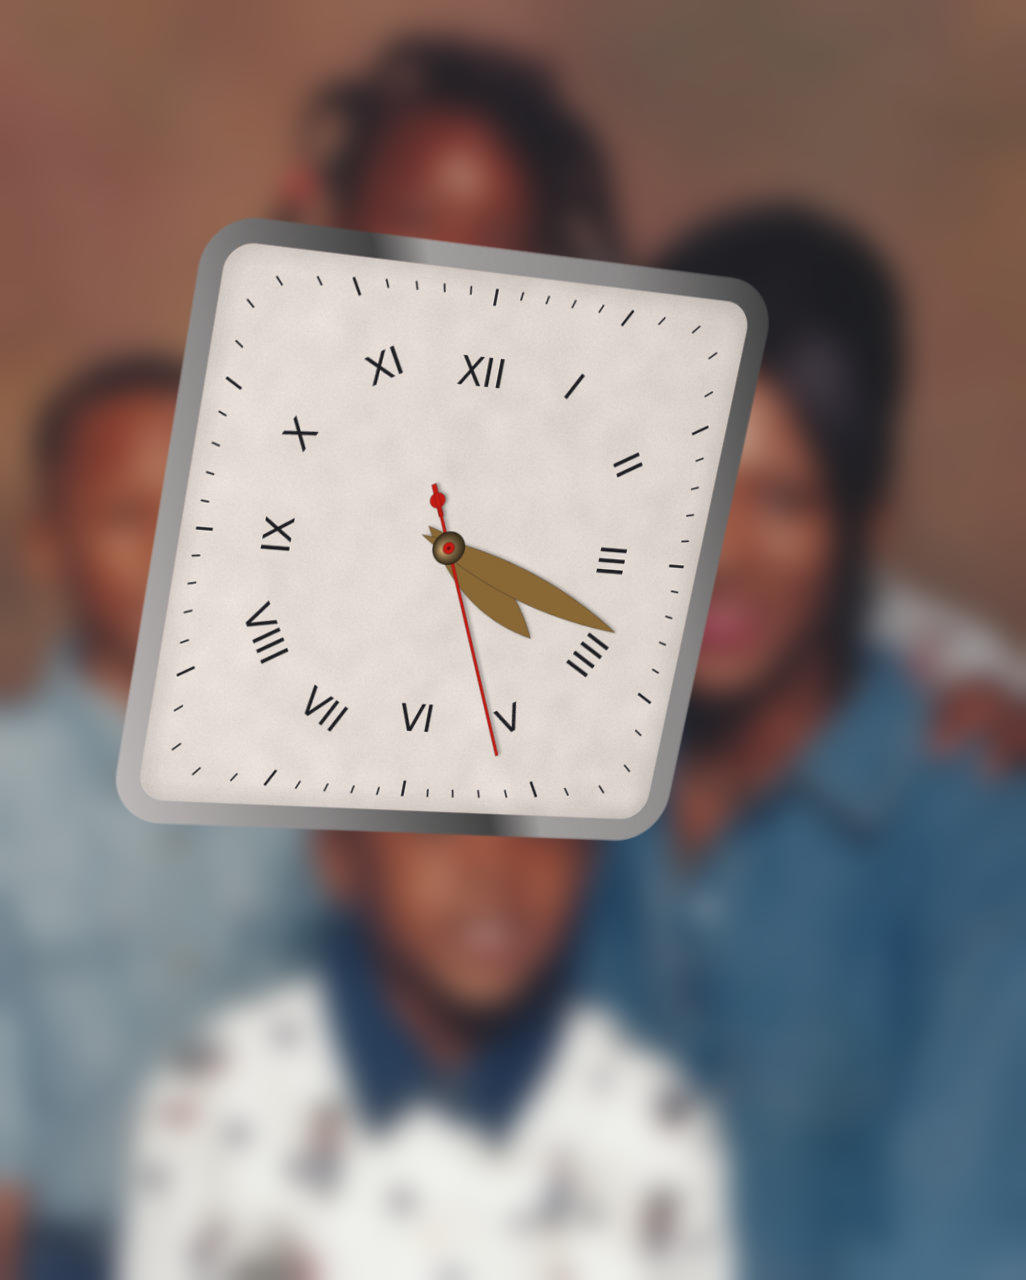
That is h=4 m=18 s=26
